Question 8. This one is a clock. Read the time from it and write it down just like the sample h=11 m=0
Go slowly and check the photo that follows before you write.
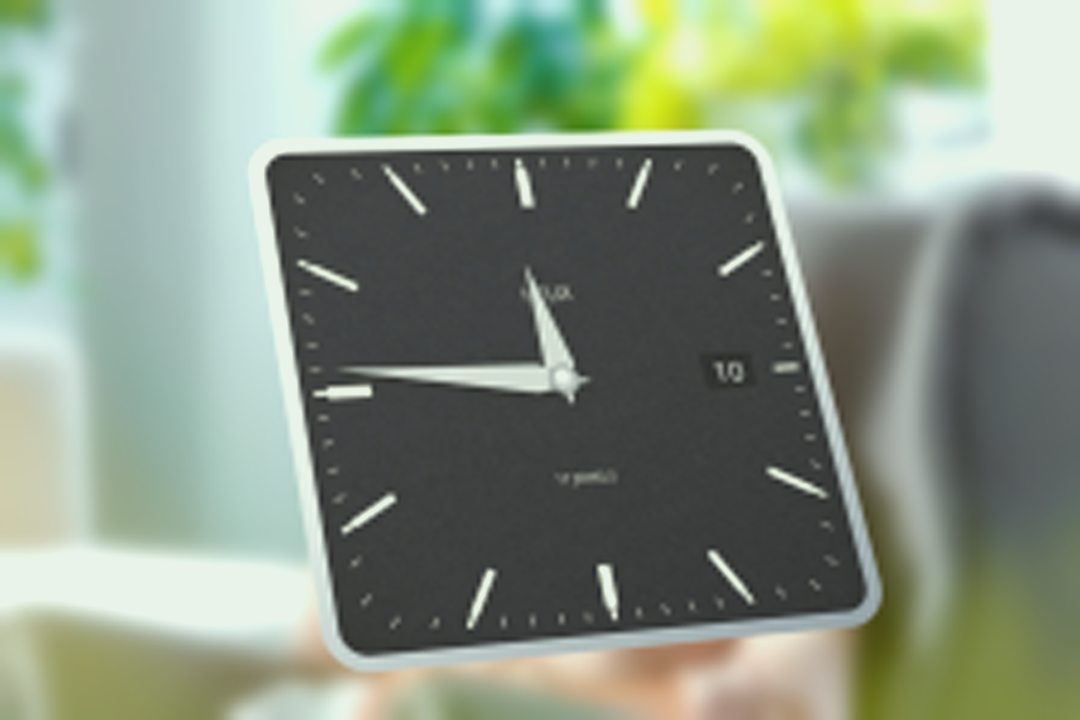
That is h=11 m=46
